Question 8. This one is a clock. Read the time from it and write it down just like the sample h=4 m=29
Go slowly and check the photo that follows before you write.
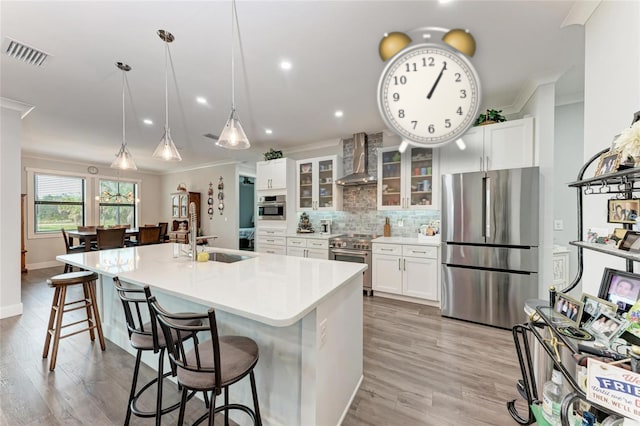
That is h=1 m=5
